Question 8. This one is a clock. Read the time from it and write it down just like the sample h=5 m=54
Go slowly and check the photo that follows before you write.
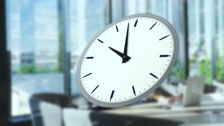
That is h=9 m=58
